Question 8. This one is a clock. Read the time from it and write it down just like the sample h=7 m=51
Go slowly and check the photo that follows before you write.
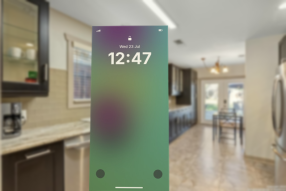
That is h=12 m=47
